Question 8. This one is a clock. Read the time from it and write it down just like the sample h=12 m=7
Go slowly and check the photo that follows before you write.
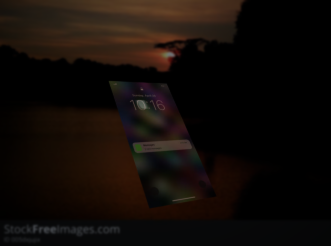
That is h=10 m=16
